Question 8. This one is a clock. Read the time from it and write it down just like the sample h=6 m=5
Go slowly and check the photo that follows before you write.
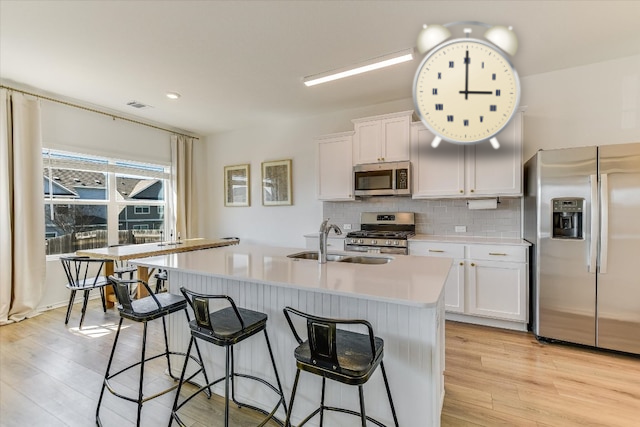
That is h=3 m=0
